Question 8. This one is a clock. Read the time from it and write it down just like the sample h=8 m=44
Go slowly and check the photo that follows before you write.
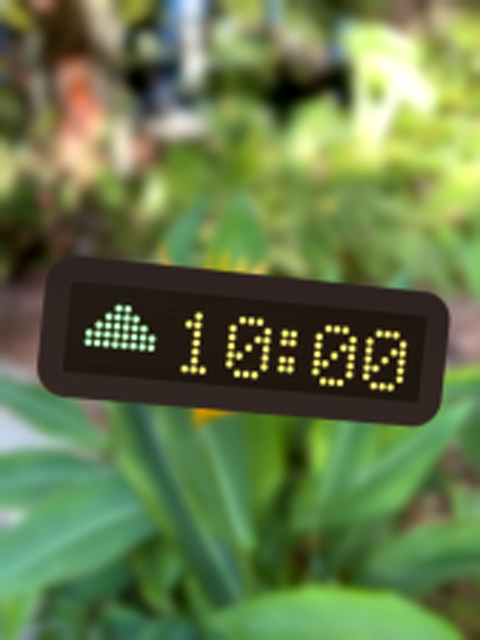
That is h=10 m=0
